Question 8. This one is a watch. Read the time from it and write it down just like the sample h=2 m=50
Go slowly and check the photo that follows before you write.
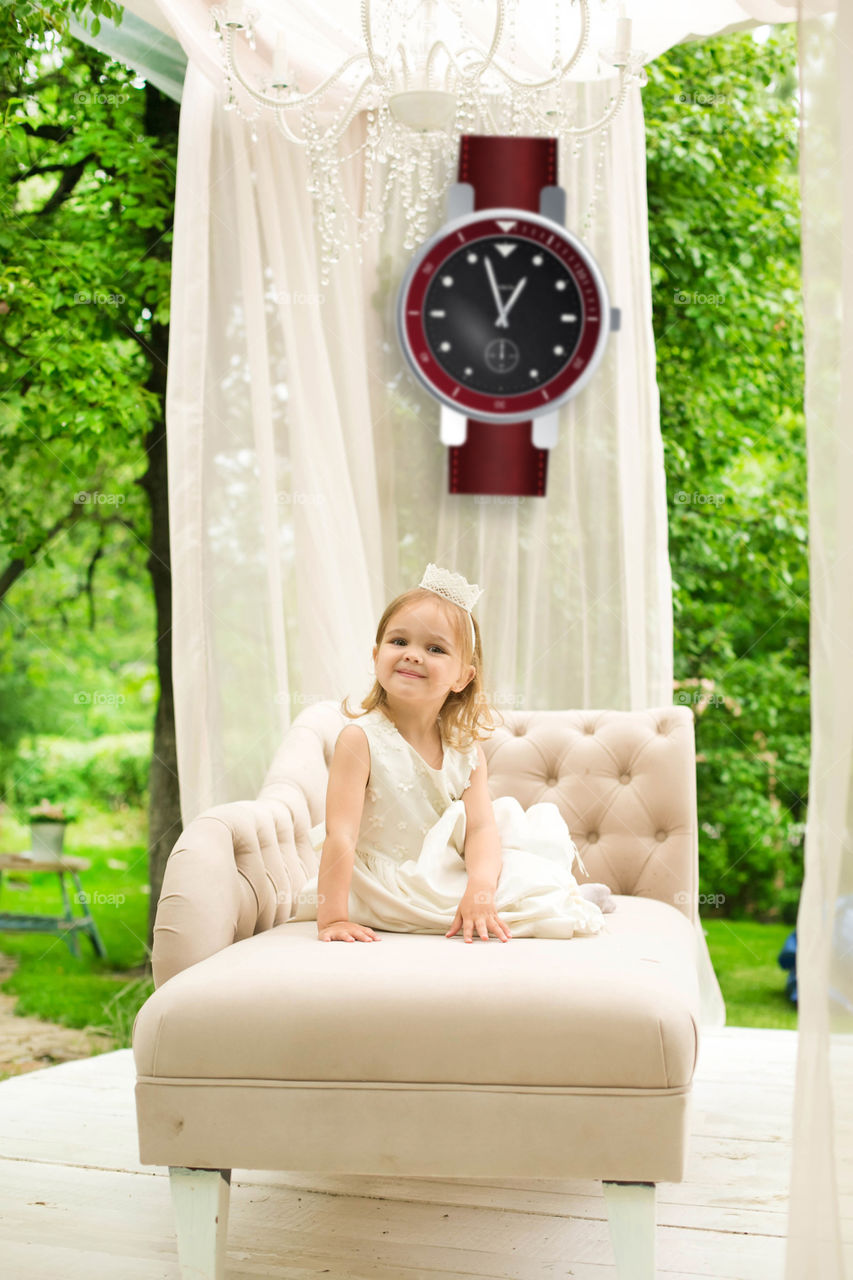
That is h=12 m=57
